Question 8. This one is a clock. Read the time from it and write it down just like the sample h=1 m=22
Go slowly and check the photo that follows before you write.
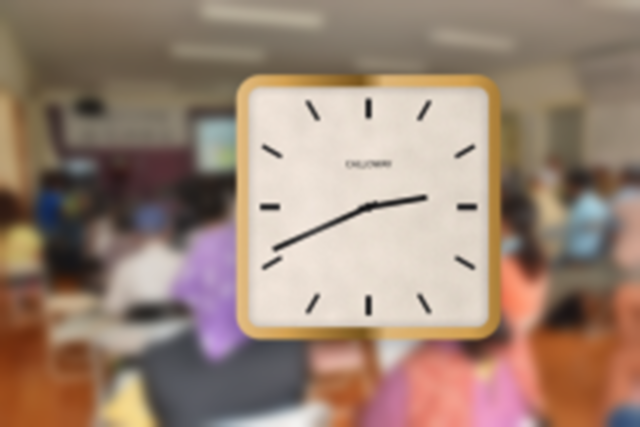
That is h=2 m=41
